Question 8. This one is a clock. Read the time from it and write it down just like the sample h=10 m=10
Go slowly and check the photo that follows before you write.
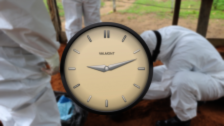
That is h=9 m=12
